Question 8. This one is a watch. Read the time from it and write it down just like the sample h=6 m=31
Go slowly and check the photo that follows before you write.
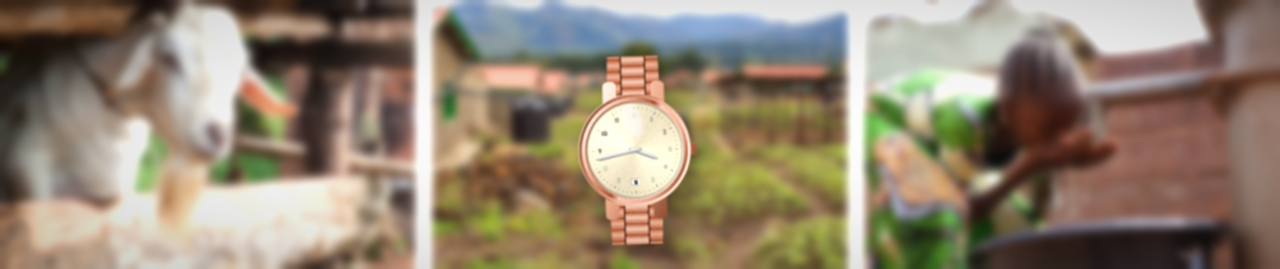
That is h=3 m=43
